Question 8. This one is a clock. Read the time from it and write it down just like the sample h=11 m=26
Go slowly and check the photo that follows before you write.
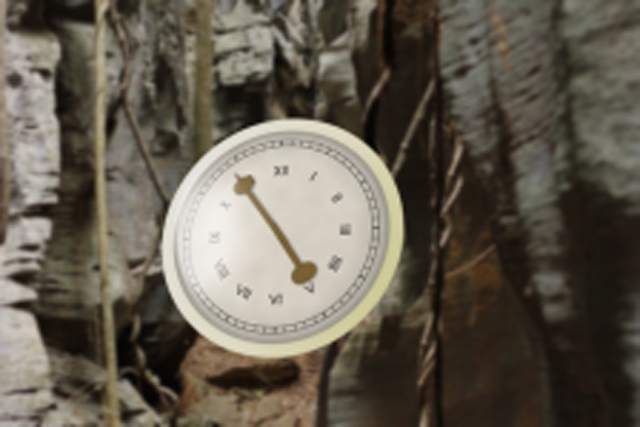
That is h=4 m=54
